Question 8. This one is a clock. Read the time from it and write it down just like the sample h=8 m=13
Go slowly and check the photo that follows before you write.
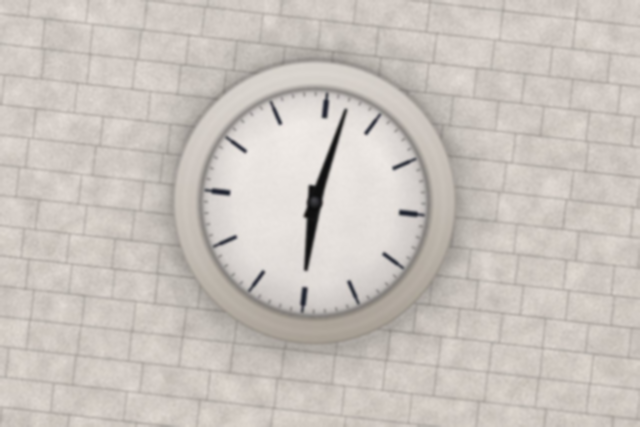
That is h=6 m=2
